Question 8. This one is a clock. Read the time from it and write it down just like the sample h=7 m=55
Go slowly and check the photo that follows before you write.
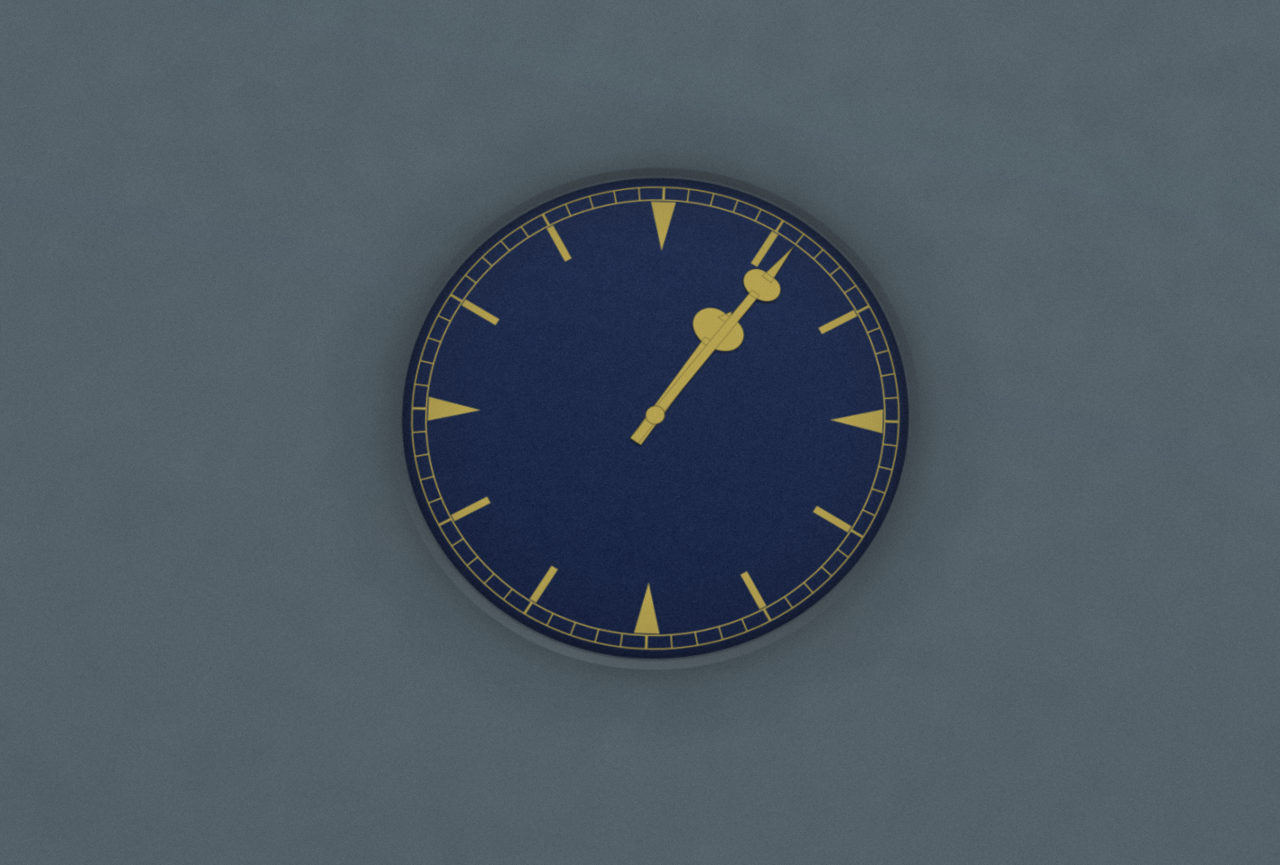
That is h=1 m=6
